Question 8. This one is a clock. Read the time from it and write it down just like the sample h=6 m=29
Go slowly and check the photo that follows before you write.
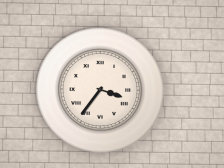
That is h=3 m=36
